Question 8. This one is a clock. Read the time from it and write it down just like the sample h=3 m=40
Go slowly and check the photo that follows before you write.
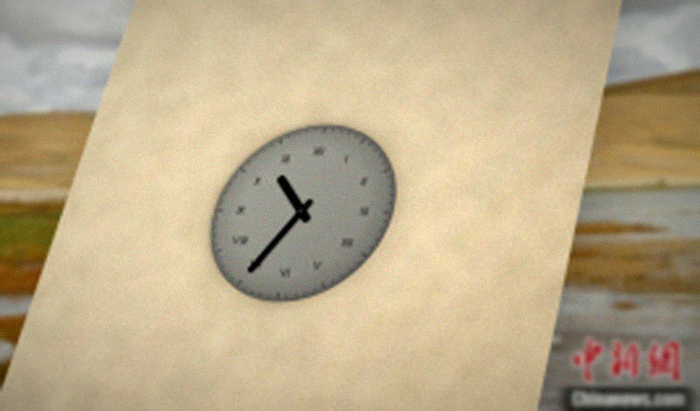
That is h=10 m=35
